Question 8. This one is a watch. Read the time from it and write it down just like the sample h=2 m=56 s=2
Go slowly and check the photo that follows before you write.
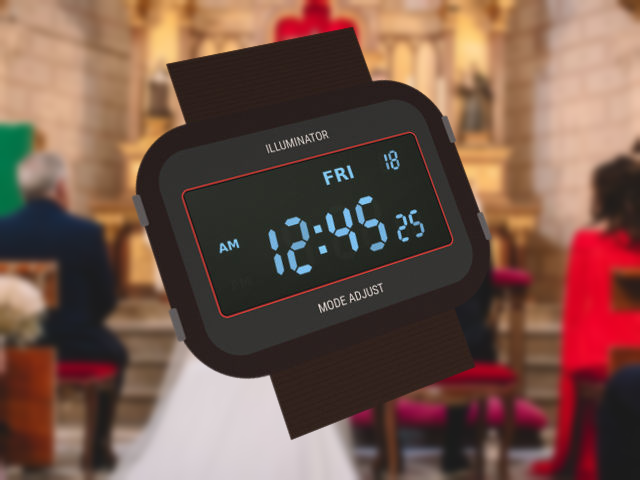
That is h=12 m=45 s=25
